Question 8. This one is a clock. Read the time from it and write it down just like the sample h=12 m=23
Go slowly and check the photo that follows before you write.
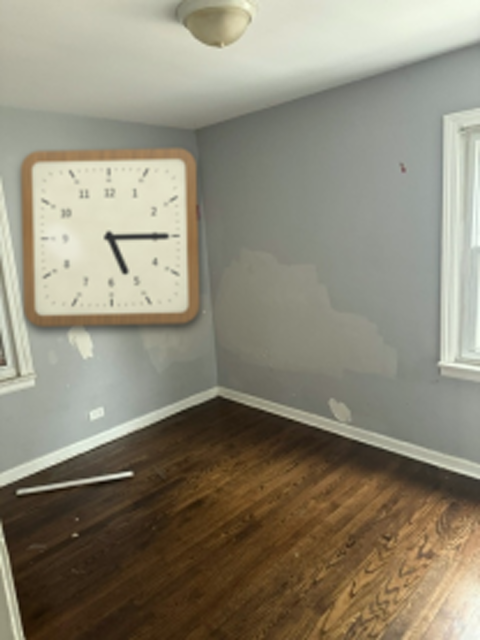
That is h=5 m=15
